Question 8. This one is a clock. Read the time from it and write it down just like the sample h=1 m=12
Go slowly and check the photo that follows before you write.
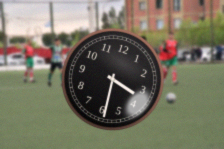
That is h=3 m=29
